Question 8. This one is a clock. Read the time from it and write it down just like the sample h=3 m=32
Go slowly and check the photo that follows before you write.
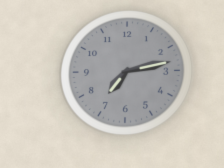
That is h=7 m=13
